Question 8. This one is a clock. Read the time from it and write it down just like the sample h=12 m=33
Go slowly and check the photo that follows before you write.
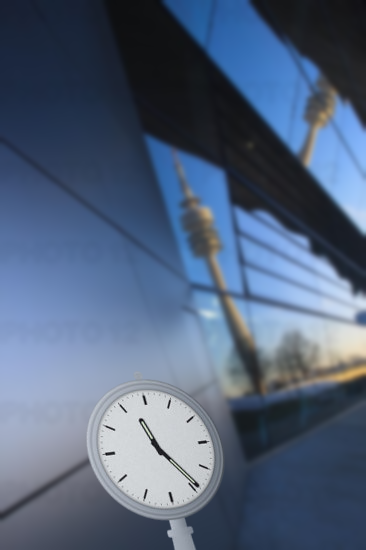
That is h=11 m=24
